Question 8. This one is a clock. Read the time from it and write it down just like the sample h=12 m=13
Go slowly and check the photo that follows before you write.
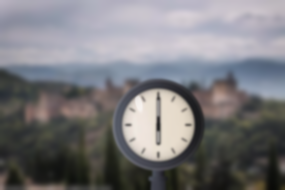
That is h=6 m=0
